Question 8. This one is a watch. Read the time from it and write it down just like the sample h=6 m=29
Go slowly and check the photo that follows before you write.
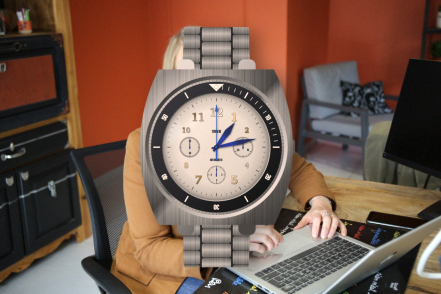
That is h=1 m=13
